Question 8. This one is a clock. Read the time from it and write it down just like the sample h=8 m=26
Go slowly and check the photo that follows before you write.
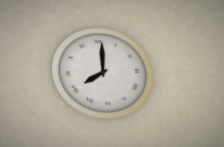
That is h=8 m=1
